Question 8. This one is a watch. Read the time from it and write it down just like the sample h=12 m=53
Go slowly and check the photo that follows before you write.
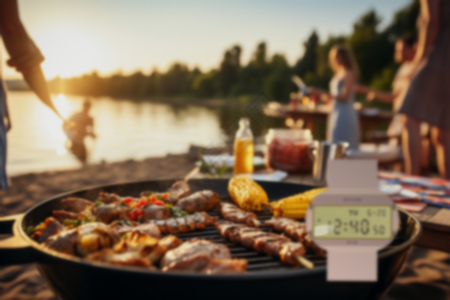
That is h=12 m=40
